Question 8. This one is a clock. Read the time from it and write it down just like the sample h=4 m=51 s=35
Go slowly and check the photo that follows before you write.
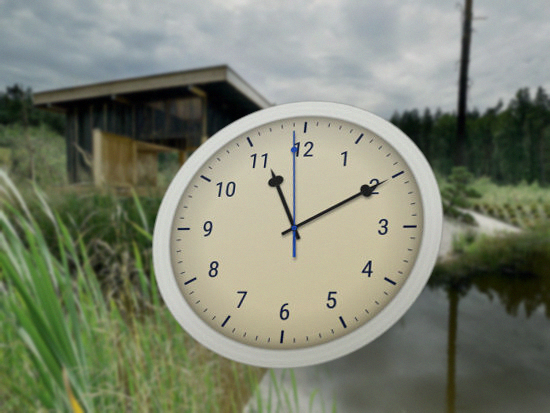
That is h=11 m=9 s=59
